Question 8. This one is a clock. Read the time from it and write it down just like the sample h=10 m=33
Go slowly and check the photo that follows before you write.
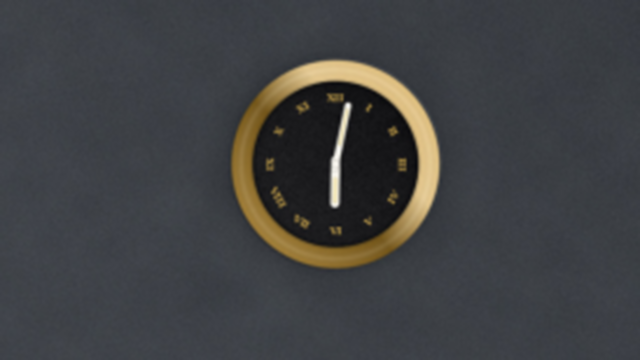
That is h=6 m=2
